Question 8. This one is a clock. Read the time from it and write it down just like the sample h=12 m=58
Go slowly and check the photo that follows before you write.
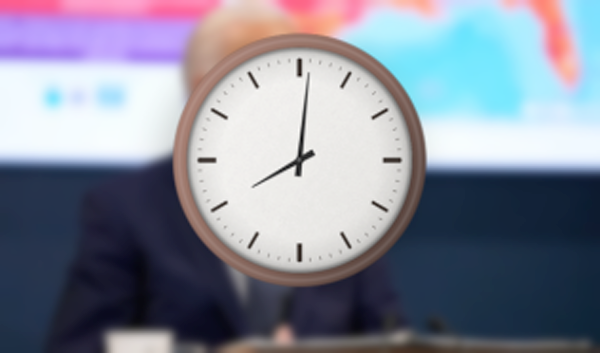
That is h=8 m=1
